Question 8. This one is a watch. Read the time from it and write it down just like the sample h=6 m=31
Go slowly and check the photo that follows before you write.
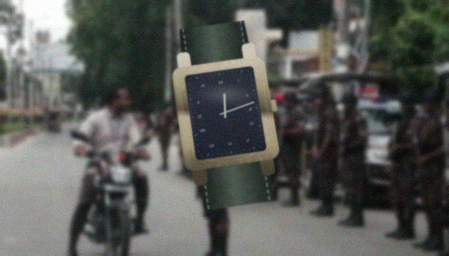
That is h=12 m=13
